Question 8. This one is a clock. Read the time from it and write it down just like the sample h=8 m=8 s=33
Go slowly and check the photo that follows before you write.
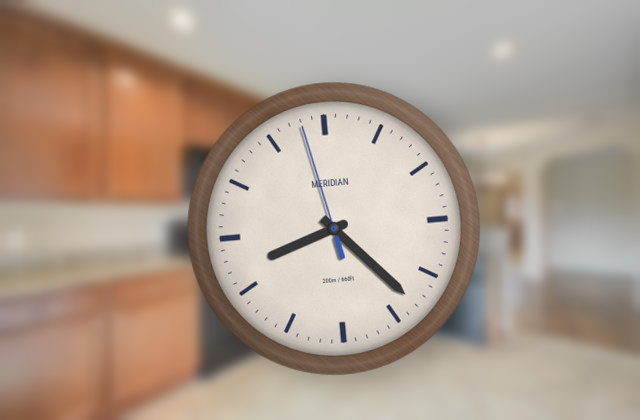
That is h=8 m=22 s=58
